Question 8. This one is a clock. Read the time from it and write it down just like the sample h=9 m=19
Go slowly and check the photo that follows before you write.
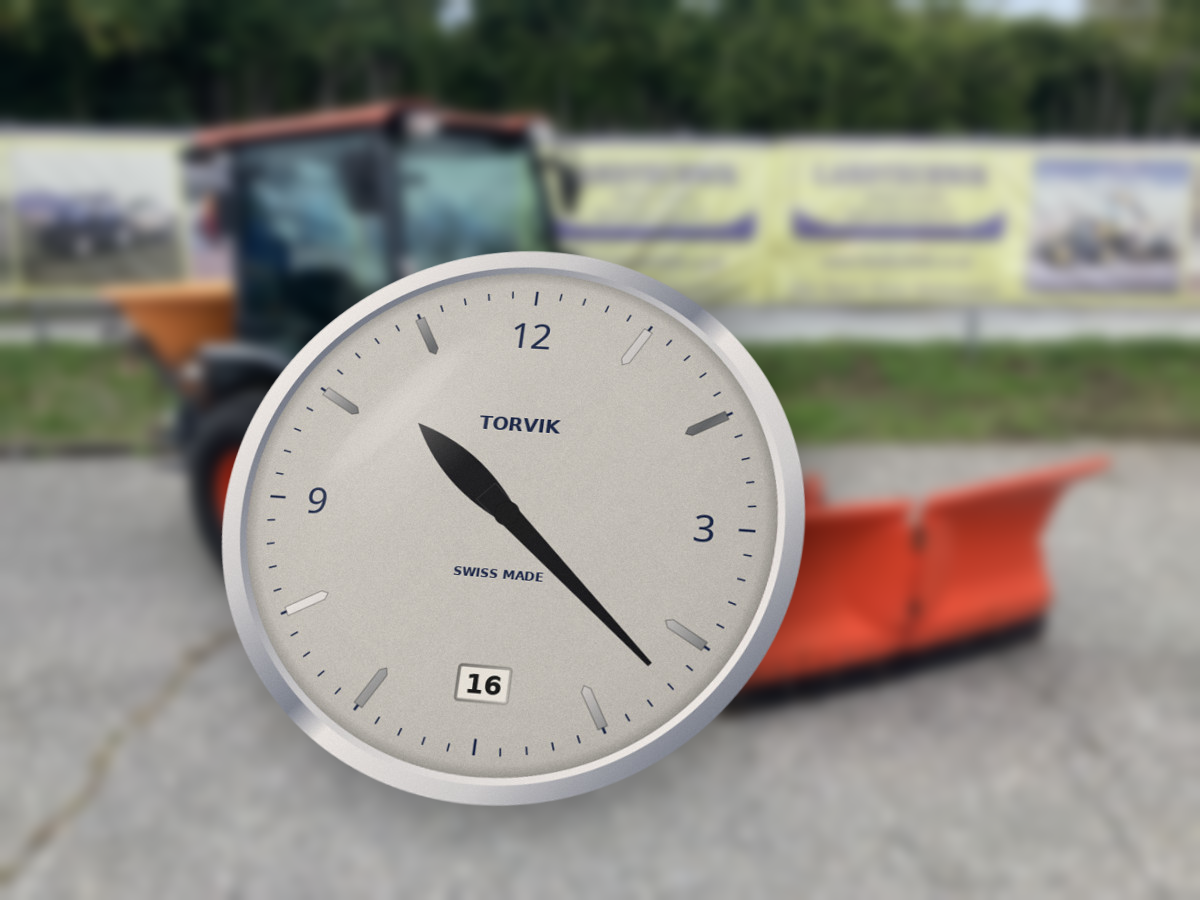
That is h=10 m=22
